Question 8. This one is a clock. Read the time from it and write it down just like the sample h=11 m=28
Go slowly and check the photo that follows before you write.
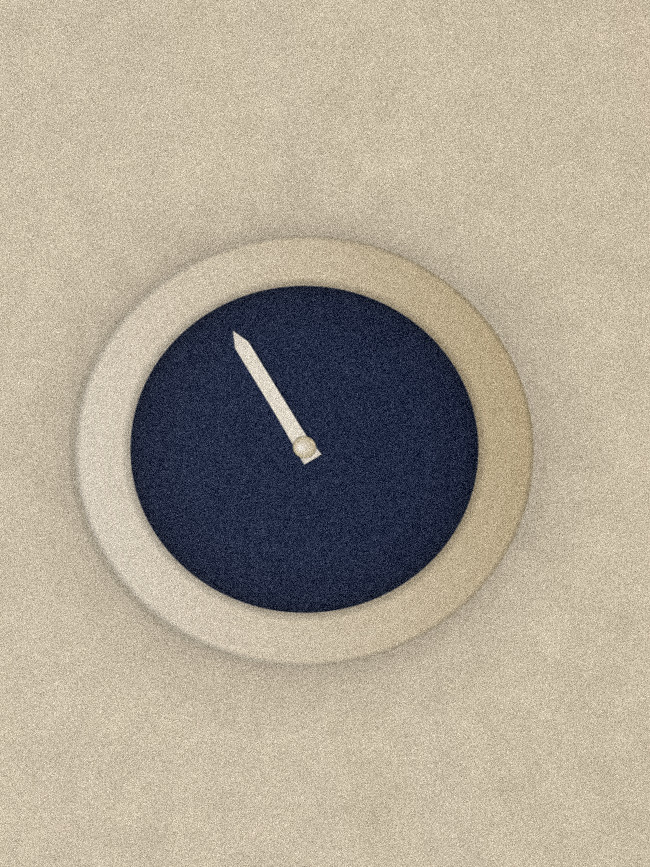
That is h=10 m=55
